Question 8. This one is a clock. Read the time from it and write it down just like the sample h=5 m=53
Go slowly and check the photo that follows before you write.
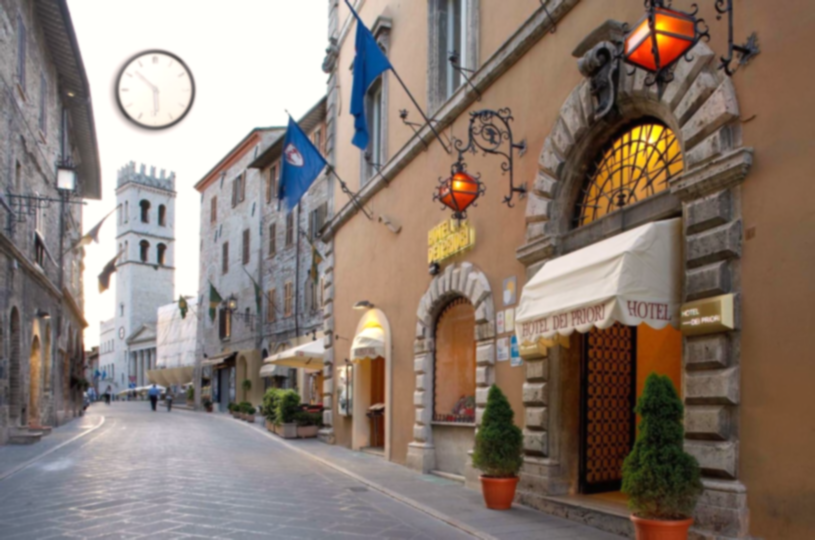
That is h=5 m=52
